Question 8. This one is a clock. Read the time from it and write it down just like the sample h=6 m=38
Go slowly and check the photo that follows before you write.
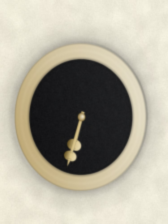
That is h=6 m=33
